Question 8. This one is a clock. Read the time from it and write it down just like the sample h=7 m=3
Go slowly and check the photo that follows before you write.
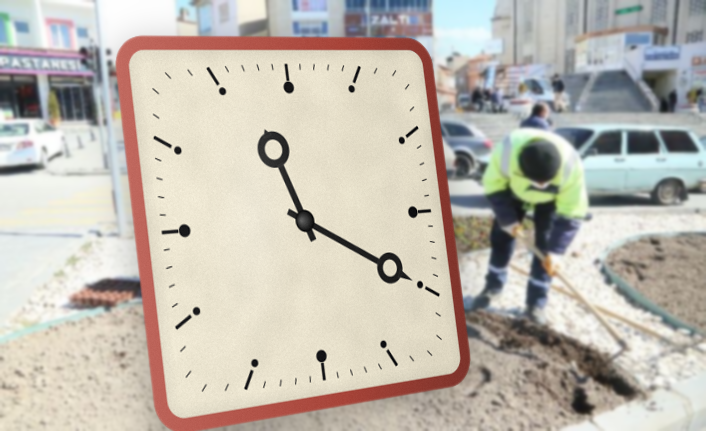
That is h=11 m=20
